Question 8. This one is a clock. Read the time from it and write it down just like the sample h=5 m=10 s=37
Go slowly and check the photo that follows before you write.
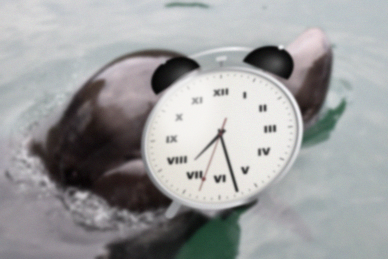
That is h=7 m=27 s=33
